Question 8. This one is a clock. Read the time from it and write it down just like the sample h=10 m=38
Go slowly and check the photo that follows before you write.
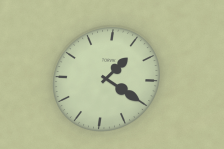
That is h=1 m=20
